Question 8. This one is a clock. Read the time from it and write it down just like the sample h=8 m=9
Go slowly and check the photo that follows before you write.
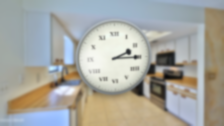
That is h=2 m=15
